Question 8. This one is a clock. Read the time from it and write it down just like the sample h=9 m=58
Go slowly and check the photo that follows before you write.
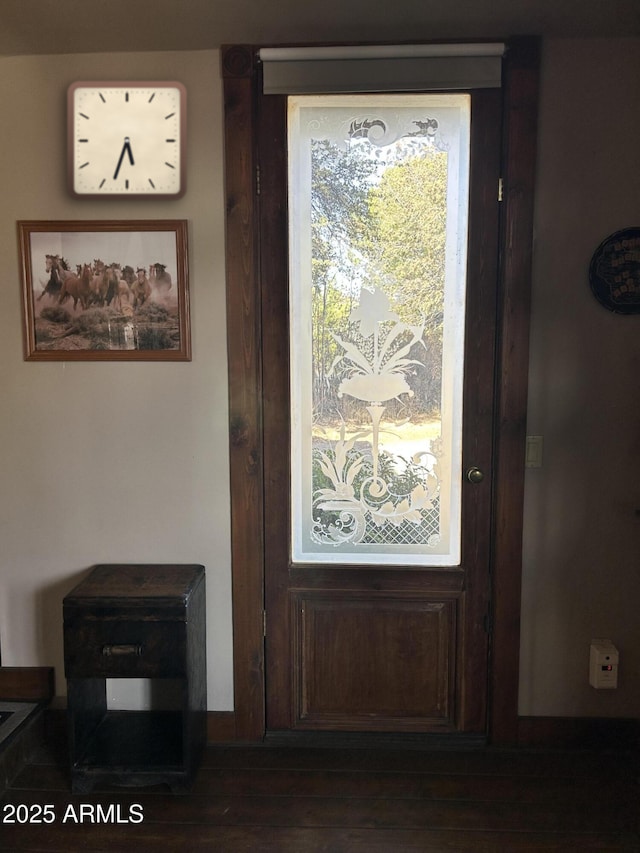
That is h=5 m=33
